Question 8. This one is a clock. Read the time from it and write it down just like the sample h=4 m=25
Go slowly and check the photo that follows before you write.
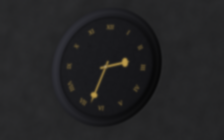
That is h=2 m=33
